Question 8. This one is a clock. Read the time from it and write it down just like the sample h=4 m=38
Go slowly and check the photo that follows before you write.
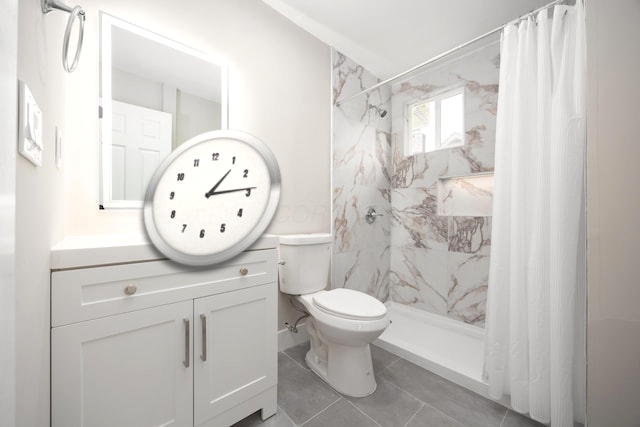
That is h=1 m=14
